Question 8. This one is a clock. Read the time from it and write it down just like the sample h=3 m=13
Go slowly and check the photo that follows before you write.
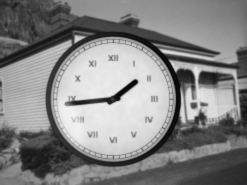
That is h=1 m=44
